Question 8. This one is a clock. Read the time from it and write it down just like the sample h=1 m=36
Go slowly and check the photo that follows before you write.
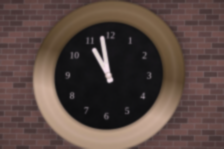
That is h=10 m=58
